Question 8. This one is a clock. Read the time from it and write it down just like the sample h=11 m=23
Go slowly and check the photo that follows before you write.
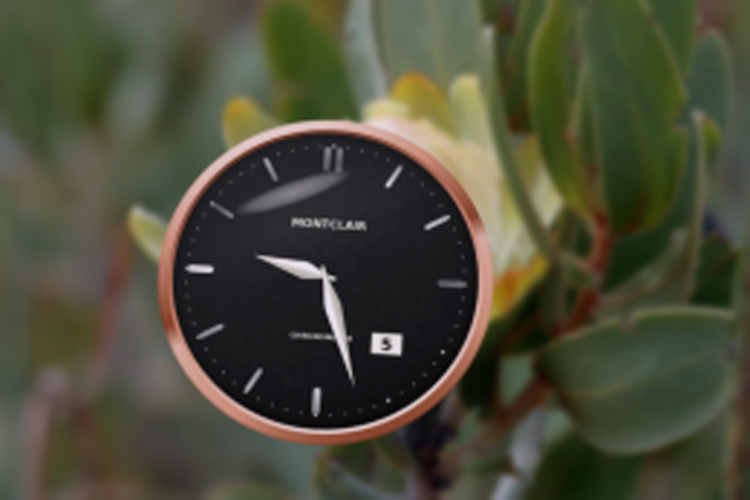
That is h=9 m=27
